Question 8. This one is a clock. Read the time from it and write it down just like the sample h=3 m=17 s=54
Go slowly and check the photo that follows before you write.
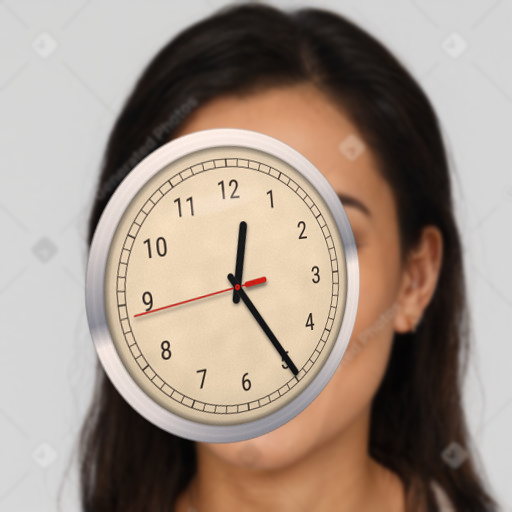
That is h=12 m=24 s=44
